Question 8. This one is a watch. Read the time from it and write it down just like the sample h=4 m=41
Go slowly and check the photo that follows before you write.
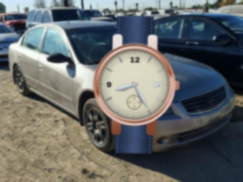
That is h=8 m=25
